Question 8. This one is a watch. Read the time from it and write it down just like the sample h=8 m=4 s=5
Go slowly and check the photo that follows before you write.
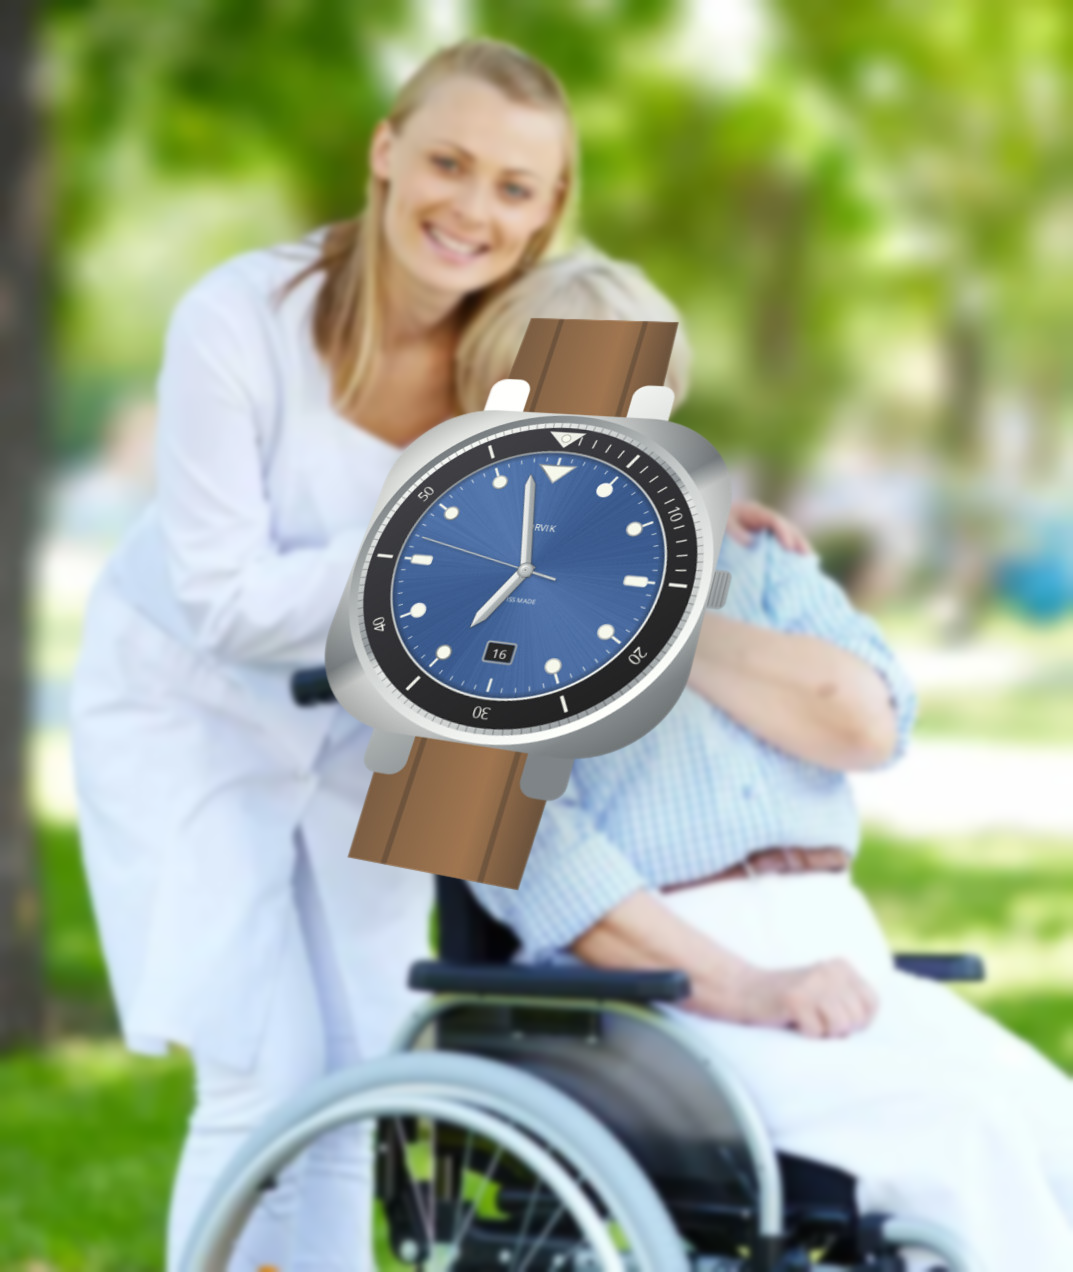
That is h=6 m=57 s=47
